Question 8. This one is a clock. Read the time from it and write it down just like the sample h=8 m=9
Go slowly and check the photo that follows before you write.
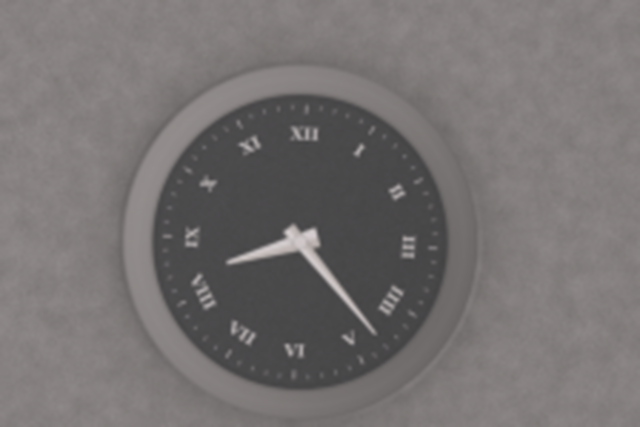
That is h=8 m=23
